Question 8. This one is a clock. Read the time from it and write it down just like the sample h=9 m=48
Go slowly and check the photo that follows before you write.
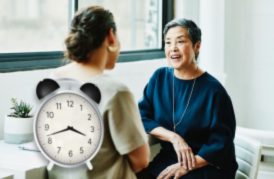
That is h=3 m=42
